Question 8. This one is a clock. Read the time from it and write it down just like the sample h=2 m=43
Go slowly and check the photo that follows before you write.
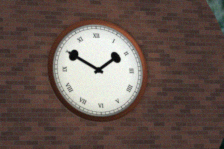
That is h=1 m=50
